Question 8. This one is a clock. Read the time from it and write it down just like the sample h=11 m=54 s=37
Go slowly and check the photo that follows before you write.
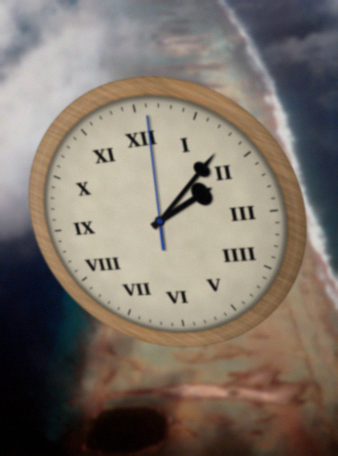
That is h=2 m=8 s=1
